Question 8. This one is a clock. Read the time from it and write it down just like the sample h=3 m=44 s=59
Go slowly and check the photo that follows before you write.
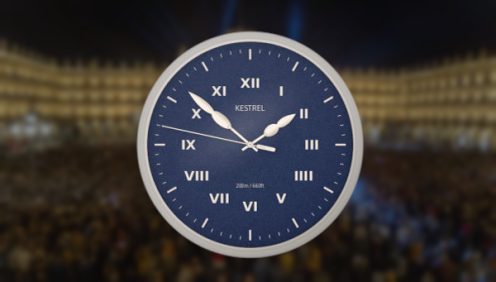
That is h=1 m=51 s=47
